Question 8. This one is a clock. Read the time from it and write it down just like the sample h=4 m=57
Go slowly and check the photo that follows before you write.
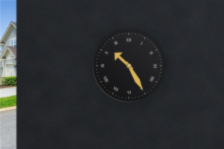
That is h=10 m=25
